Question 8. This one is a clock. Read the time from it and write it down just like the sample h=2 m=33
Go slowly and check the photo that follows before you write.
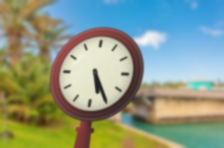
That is h=5 m=25
